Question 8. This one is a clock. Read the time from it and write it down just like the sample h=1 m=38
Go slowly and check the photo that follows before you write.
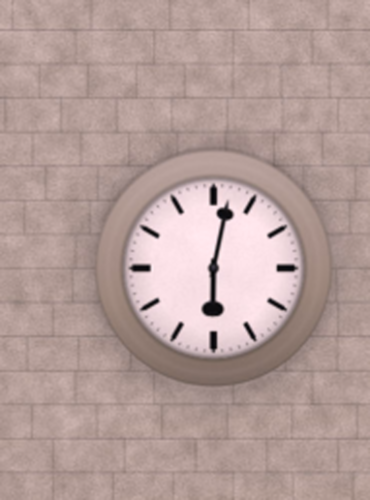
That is h=6 m=2
